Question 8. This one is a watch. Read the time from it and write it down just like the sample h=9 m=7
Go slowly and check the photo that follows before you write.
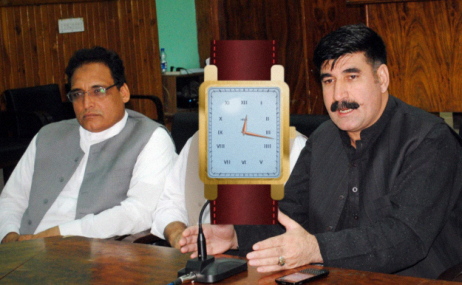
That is h=12 m=17
